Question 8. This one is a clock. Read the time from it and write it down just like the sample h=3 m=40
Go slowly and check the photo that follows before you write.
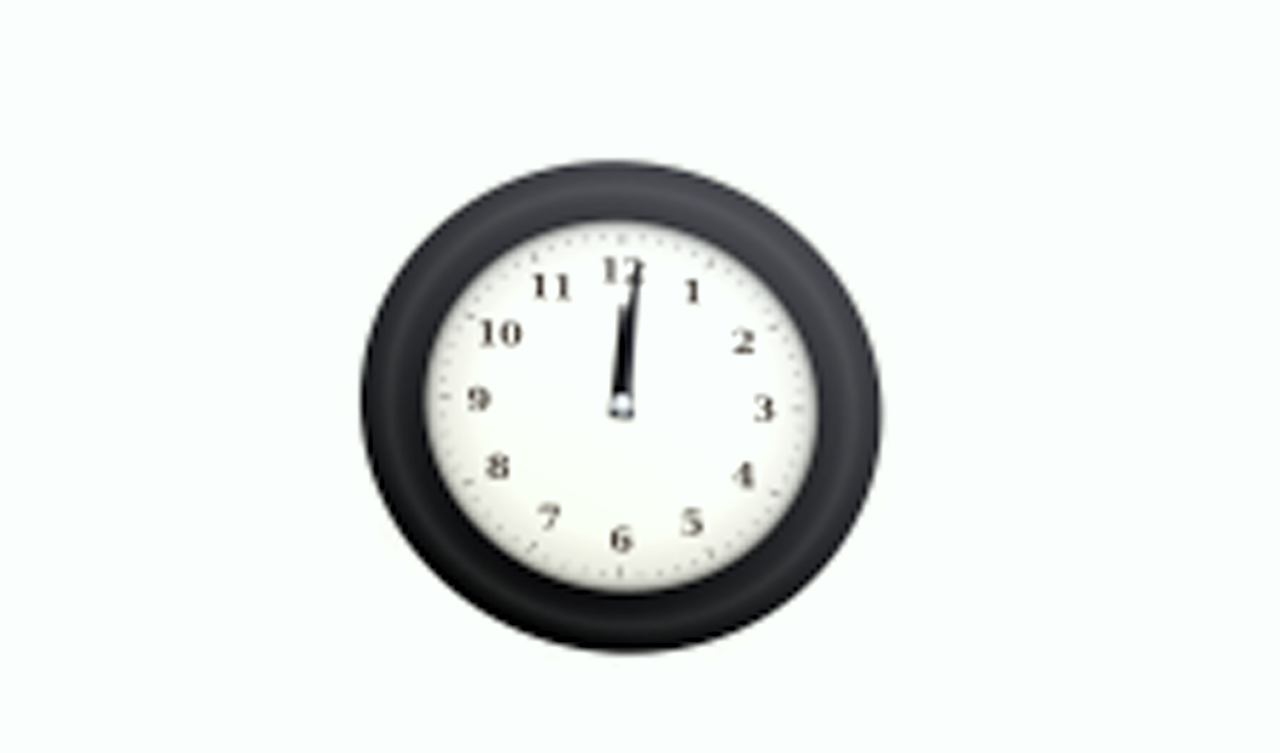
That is h=12 m=1
